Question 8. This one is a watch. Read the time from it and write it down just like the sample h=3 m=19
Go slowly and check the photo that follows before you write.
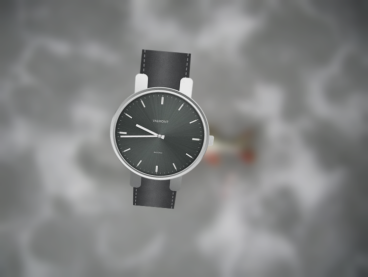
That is h=9 m=44
